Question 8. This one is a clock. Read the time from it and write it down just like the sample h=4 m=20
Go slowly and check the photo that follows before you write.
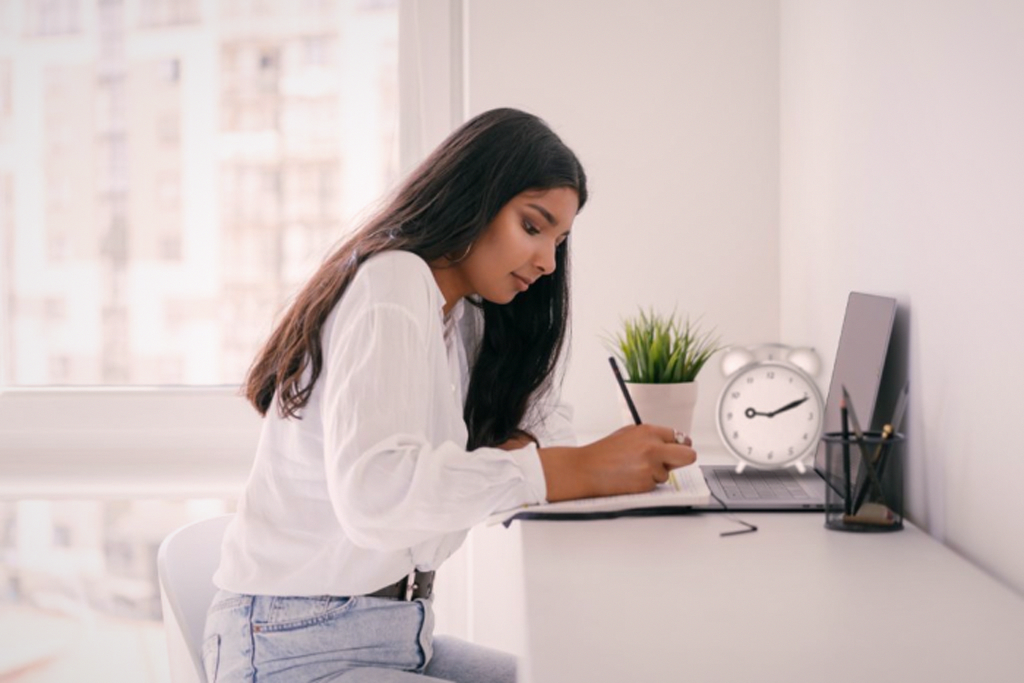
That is h=9 m=11
